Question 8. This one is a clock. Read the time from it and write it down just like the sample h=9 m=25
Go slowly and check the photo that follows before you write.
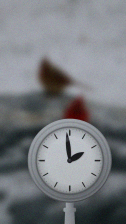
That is h=1 m=59
